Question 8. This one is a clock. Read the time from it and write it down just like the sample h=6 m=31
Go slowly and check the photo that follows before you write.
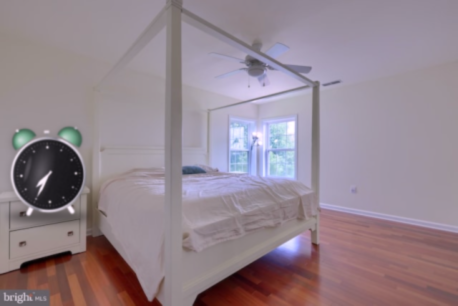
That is h=7 m=35
